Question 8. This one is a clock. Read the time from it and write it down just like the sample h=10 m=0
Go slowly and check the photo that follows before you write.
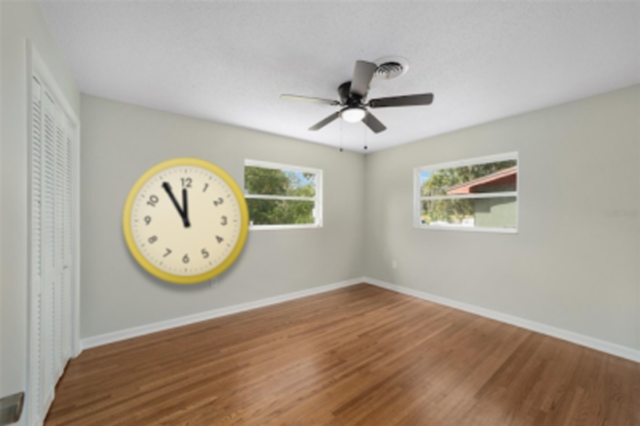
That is h=11 m=55
